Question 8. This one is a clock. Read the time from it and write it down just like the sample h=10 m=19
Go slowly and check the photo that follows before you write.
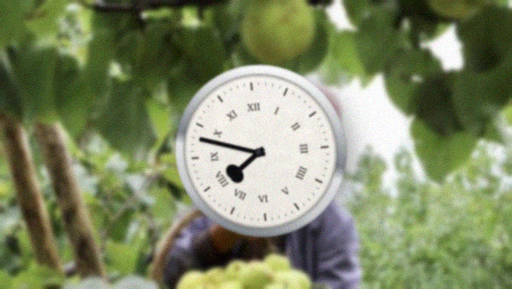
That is h=7 m=48
